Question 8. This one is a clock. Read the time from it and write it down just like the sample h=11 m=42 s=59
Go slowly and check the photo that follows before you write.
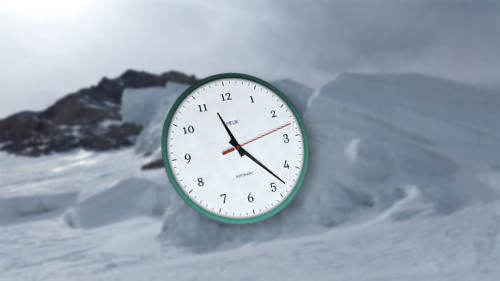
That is h=11 m=23 s=13
